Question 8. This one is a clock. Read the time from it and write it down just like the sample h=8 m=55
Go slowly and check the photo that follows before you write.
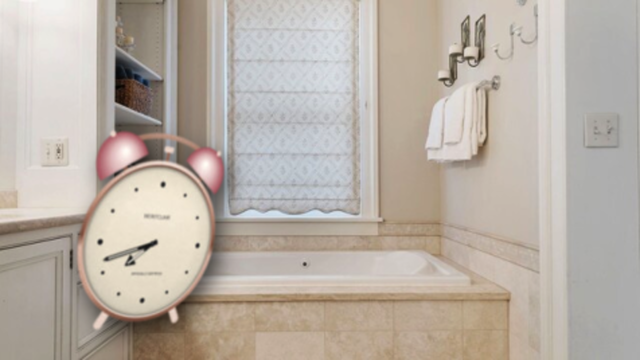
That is h=7 m=42
